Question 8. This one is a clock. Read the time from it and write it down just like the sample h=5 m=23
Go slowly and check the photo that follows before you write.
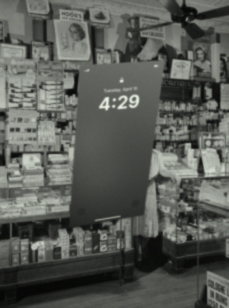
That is h=4 m=29
